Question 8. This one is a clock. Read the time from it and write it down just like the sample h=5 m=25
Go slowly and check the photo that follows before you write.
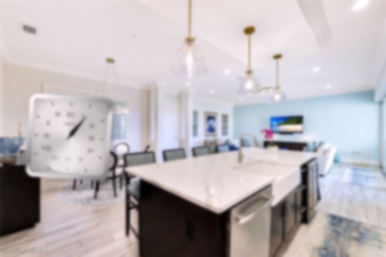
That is h=1 m=6
